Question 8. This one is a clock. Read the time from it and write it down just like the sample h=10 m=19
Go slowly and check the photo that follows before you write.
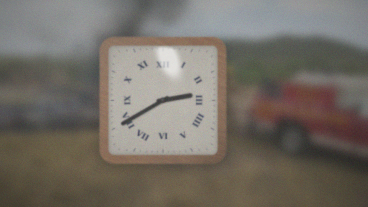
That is h=2 m=40
